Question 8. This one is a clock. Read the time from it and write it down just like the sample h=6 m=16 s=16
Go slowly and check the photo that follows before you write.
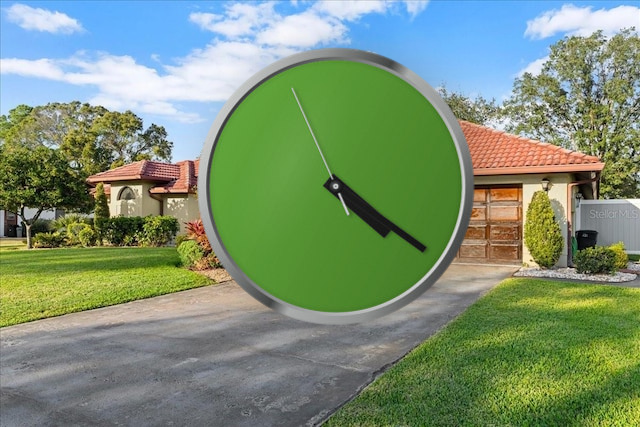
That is h=4 m=20 s=56
